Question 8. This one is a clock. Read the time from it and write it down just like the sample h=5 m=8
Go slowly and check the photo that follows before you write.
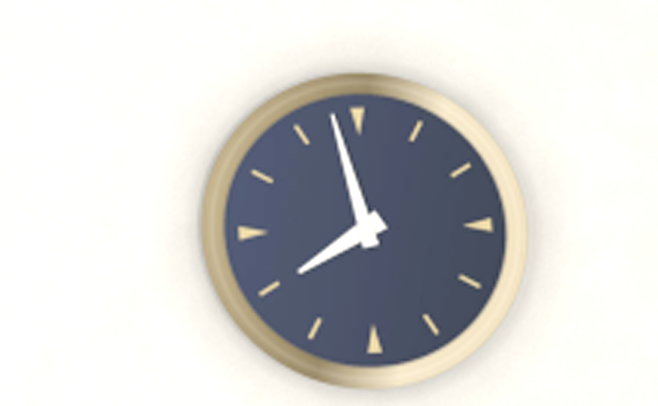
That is h=7 m=58
